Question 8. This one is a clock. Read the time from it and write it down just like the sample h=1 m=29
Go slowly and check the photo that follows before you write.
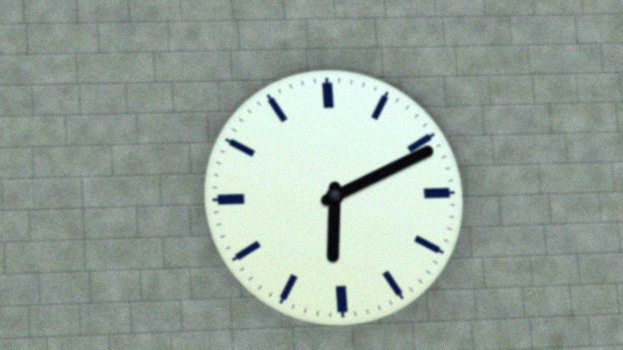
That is h=6 m=11
